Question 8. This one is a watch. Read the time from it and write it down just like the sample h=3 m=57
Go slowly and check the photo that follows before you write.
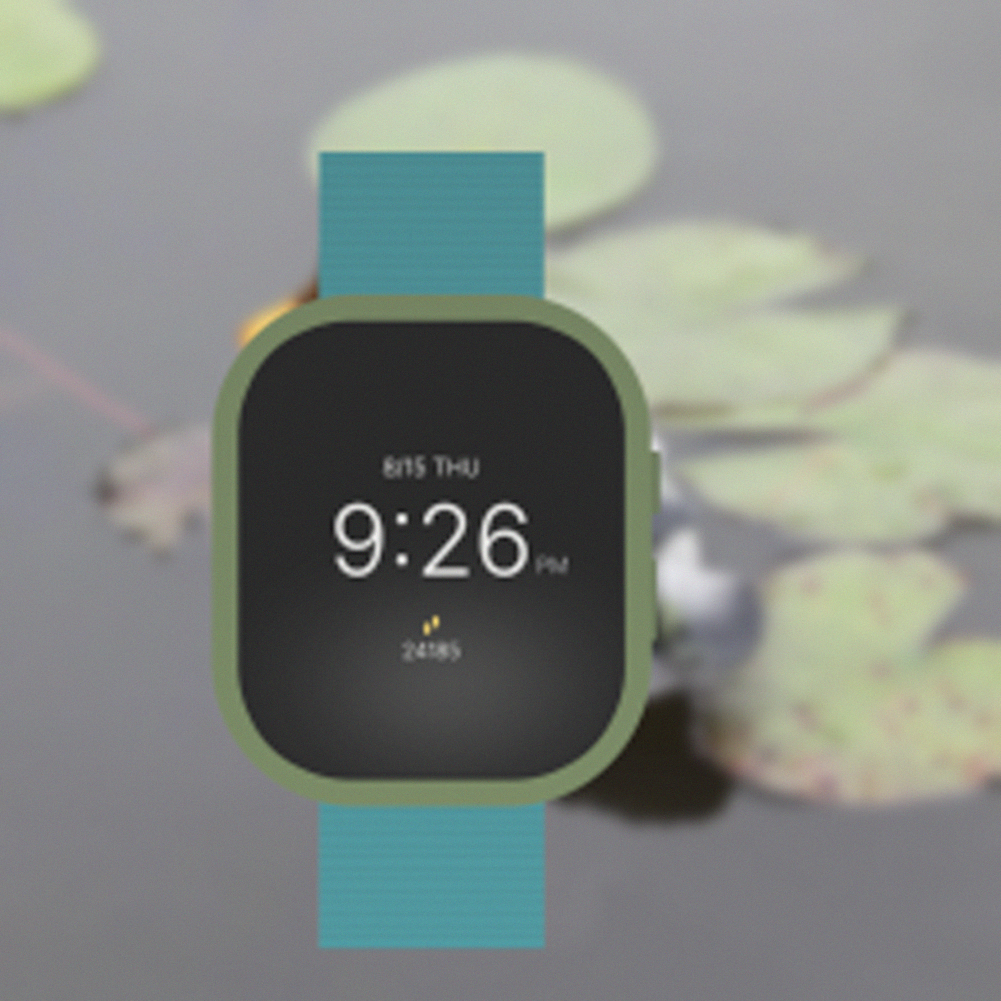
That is h=9 m=26
